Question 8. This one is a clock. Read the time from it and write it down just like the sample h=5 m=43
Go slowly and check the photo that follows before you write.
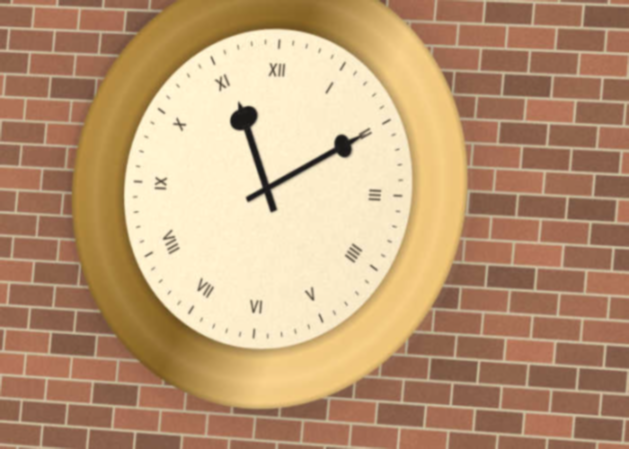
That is h=11 m=10
